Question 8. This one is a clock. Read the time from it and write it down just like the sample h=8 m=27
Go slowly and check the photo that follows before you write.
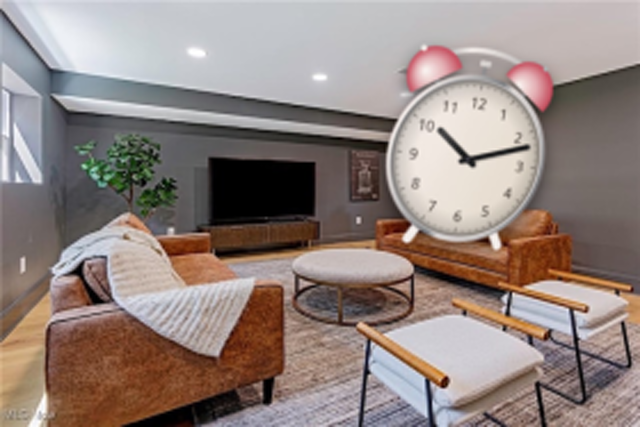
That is h=10 m=12
